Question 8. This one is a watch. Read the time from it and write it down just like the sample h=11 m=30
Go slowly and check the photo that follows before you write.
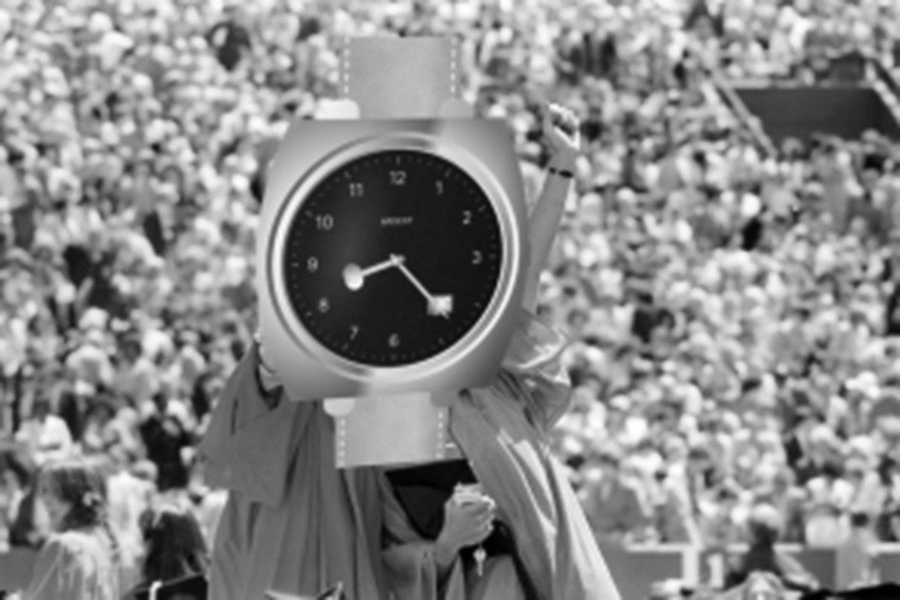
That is h=8 m=23
